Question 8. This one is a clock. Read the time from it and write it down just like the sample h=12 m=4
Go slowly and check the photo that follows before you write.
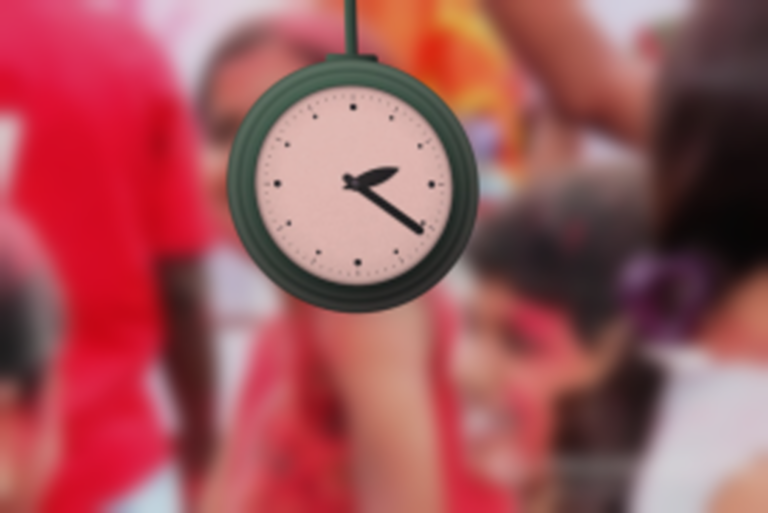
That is h=2 m=21
